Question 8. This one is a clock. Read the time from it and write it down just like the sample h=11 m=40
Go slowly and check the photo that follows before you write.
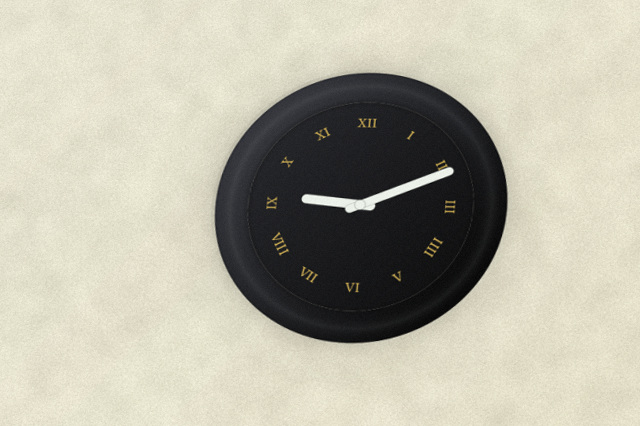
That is h=9 m=11
